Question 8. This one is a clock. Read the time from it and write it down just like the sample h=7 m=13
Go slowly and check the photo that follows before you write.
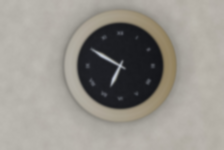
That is h=6 m=50
